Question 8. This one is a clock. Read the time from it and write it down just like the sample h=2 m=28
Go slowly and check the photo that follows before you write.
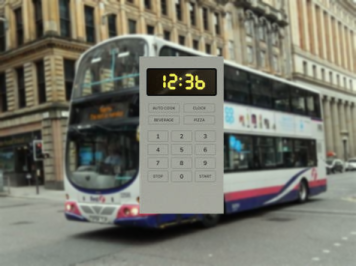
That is h=12 m=36
